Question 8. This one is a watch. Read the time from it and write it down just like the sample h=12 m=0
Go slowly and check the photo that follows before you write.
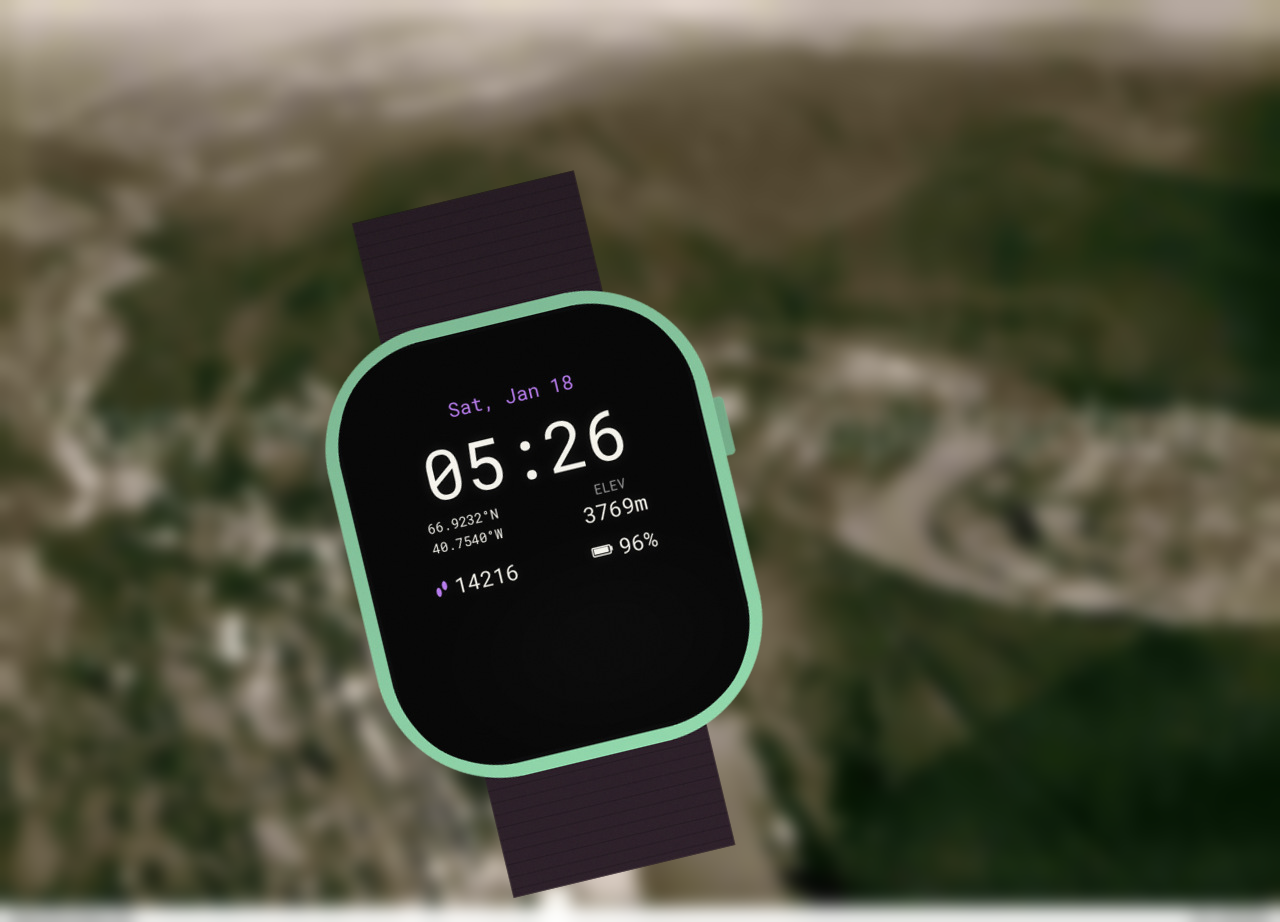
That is h=5 m=26
